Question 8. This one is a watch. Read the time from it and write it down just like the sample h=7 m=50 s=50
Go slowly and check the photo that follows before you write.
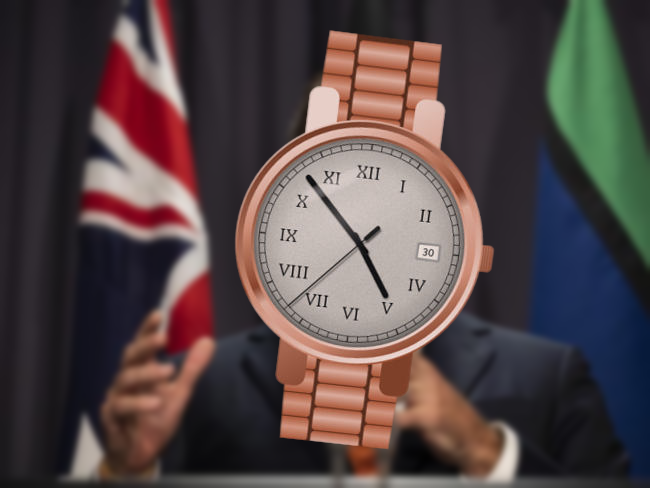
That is h=4 m=52 s=37
